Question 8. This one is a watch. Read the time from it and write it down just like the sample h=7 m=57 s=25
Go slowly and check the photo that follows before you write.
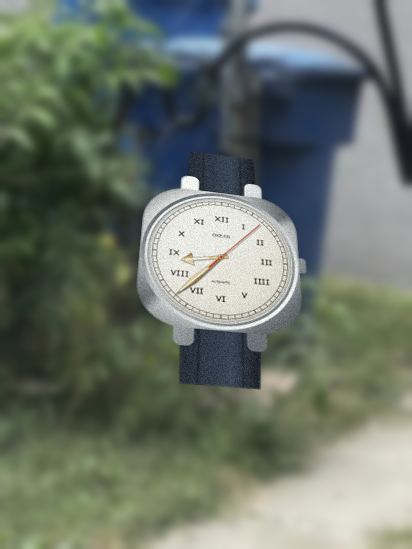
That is h=8 m=37 s=7
